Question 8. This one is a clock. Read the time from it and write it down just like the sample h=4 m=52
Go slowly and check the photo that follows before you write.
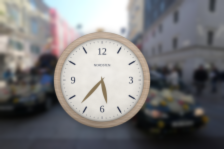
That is h=5 m=37
